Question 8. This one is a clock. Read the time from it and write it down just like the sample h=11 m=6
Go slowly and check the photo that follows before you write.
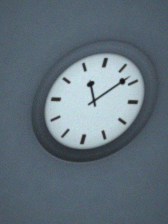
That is h=11 m=8
